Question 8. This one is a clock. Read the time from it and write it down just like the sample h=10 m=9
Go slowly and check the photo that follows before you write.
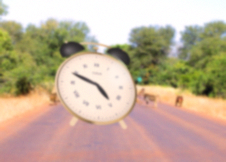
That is h=4 m=49
